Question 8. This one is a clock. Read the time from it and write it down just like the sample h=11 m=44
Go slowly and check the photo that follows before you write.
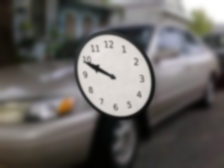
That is h=9 m=49
